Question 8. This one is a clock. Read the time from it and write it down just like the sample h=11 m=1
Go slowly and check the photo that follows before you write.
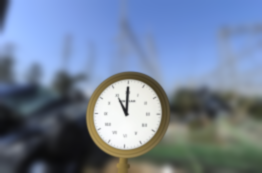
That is h=11 m=0
